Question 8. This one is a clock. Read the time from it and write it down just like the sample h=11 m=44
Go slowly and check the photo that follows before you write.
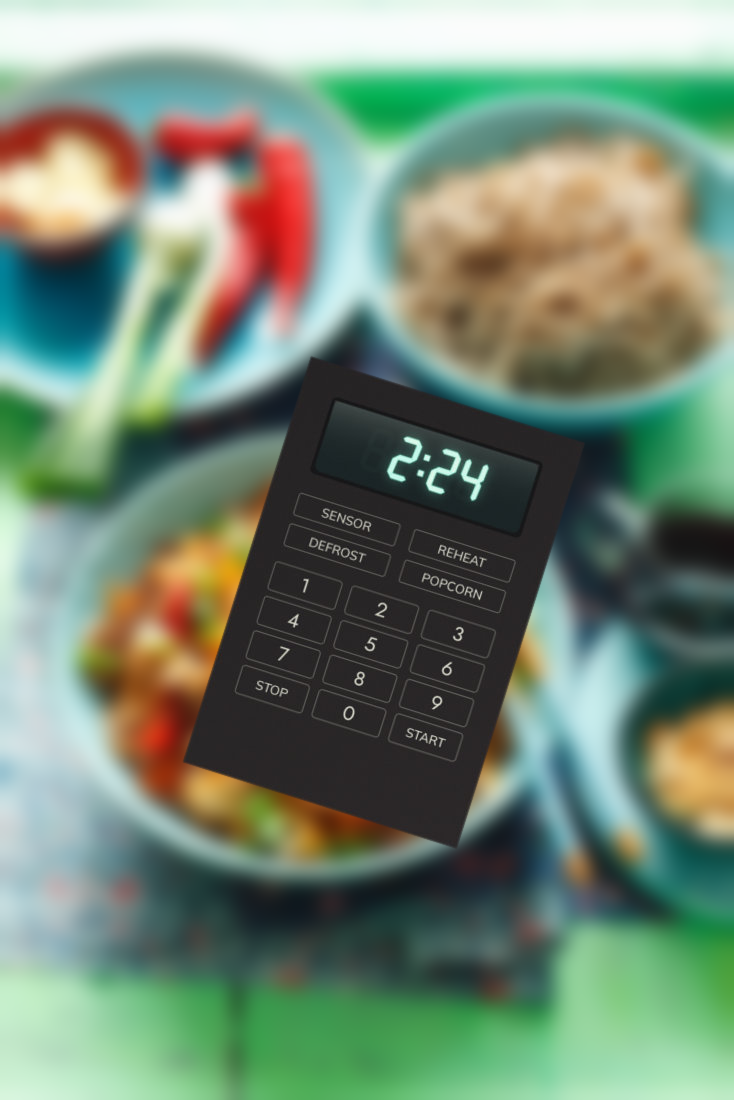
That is h=2 m=24
